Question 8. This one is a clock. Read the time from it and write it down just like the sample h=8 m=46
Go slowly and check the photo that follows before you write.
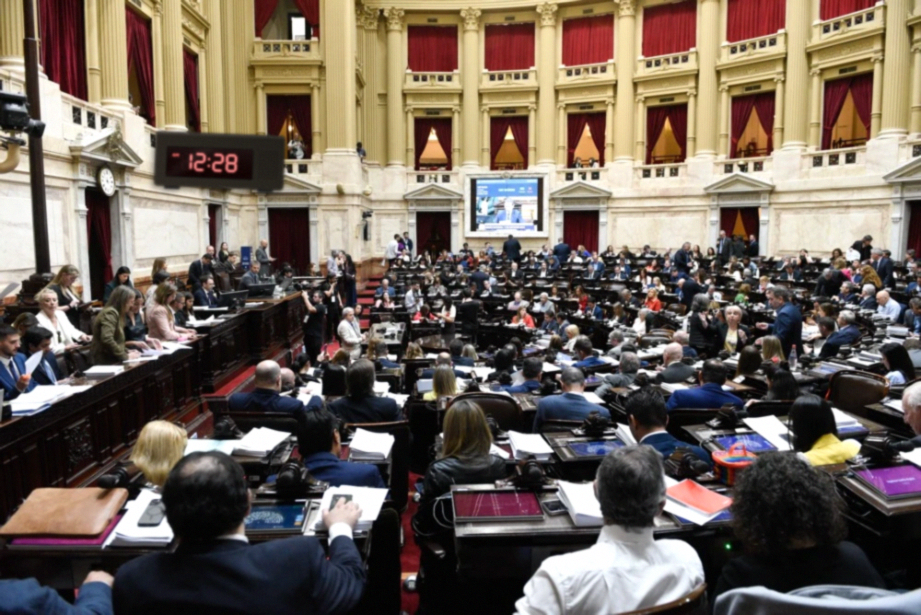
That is h=12 m=28
